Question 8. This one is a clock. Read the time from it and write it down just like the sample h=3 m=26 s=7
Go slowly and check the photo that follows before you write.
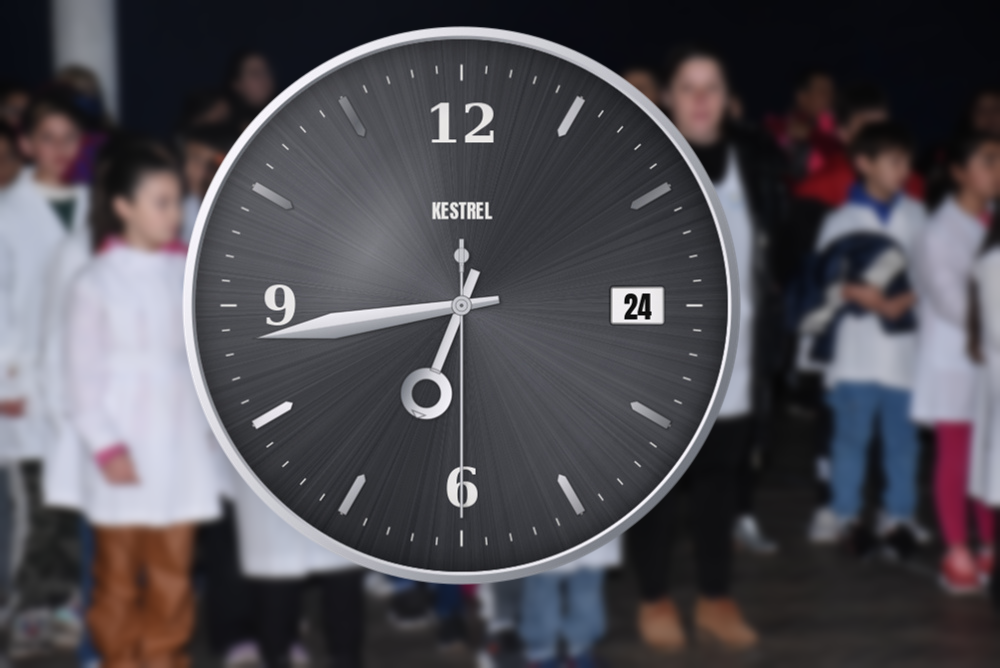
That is h=6 m=43 s=30
